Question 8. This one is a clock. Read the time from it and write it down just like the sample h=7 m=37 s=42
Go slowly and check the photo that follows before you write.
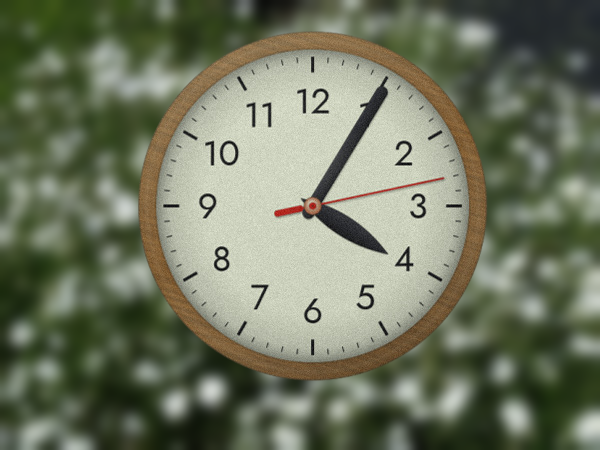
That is h=4 m=5 s=13
